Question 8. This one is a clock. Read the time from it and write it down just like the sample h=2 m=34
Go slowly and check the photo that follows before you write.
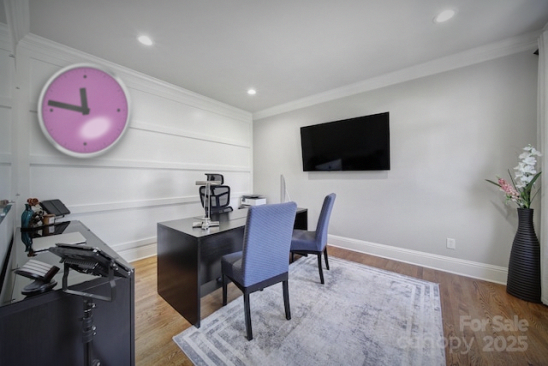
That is h=11 m=47
